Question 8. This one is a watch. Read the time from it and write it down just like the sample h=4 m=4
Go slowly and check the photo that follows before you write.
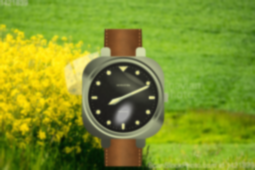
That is h=8 m=11
